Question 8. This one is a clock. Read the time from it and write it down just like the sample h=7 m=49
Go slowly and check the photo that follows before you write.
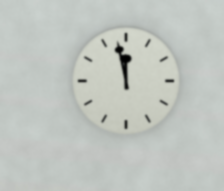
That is h=11 m=58
